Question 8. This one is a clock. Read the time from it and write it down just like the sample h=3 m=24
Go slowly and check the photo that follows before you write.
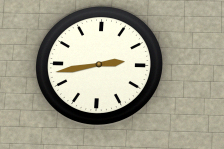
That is h=2 m=43
